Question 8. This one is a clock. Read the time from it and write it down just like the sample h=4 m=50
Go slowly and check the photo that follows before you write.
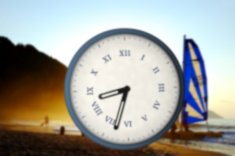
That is h=8 m=33
